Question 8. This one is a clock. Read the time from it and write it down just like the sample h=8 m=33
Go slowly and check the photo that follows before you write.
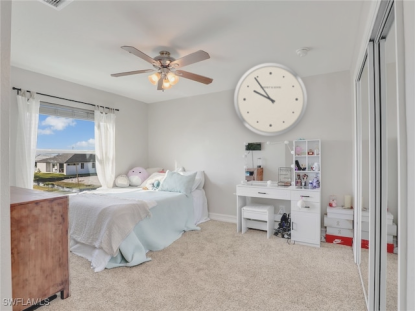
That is h=9 m=54
